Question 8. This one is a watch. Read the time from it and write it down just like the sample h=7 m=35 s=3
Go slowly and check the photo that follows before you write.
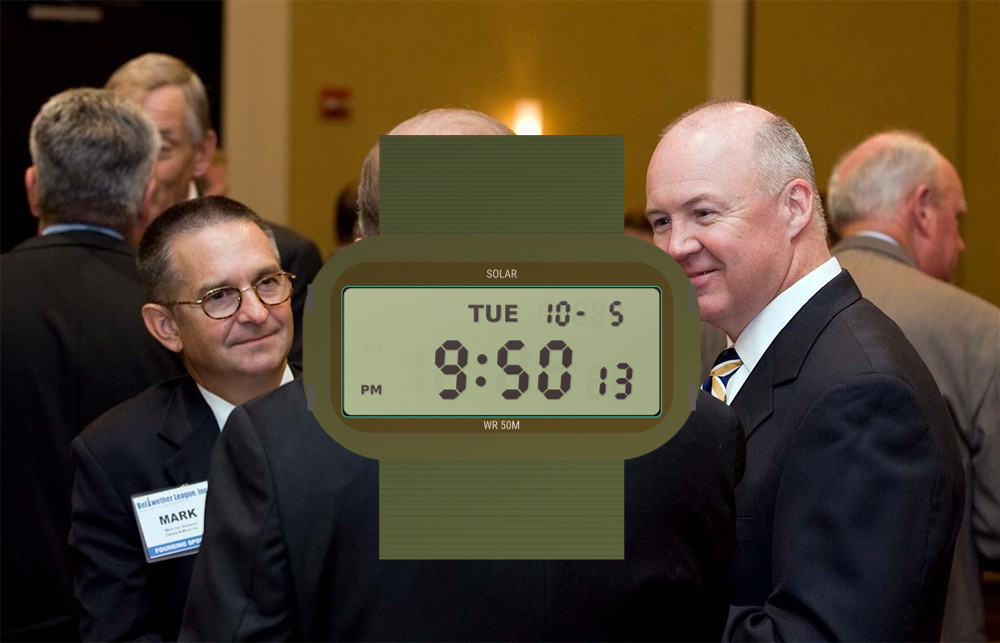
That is h=9 m=50 s=13
